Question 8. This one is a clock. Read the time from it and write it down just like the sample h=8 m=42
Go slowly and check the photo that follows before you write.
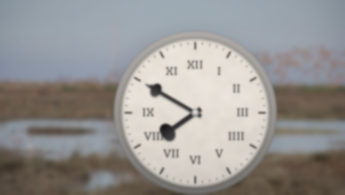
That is h=7 m=50
